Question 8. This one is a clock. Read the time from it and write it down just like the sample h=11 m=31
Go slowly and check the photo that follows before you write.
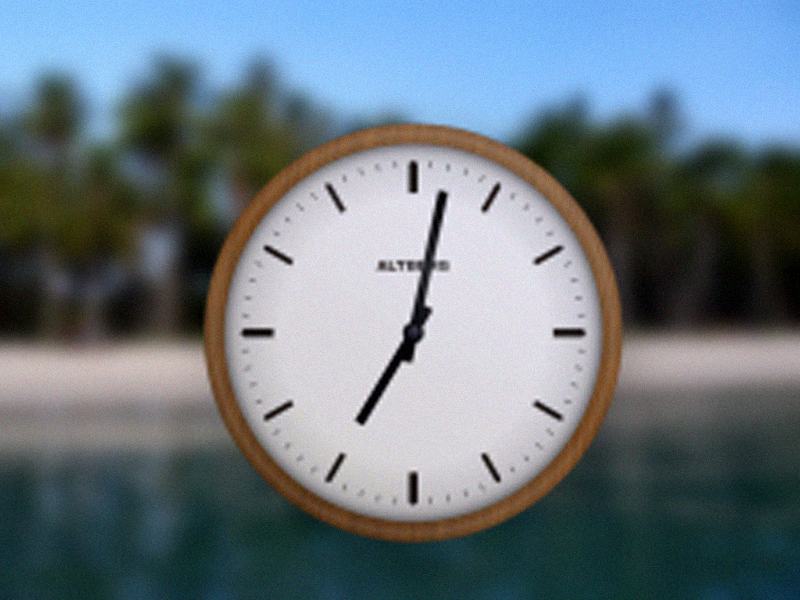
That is h=7 m=2
